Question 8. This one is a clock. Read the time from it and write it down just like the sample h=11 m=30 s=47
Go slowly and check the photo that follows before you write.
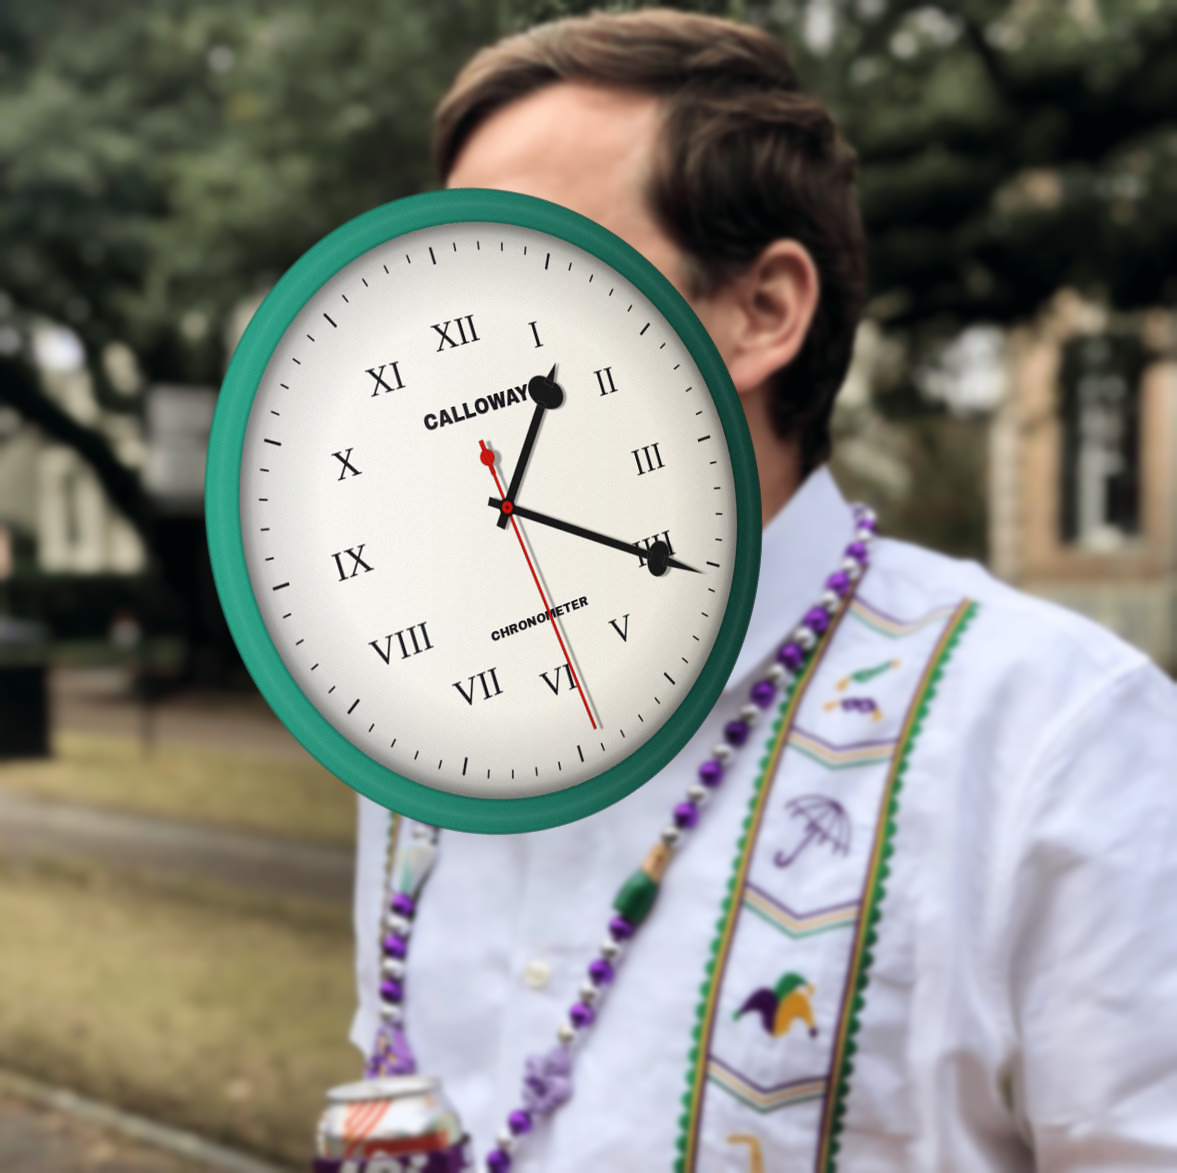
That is h=1 m=20 s=29
